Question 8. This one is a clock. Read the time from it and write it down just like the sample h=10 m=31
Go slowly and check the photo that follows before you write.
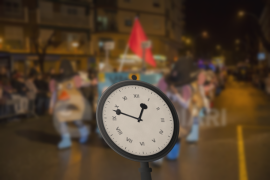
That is h=12 m=48
